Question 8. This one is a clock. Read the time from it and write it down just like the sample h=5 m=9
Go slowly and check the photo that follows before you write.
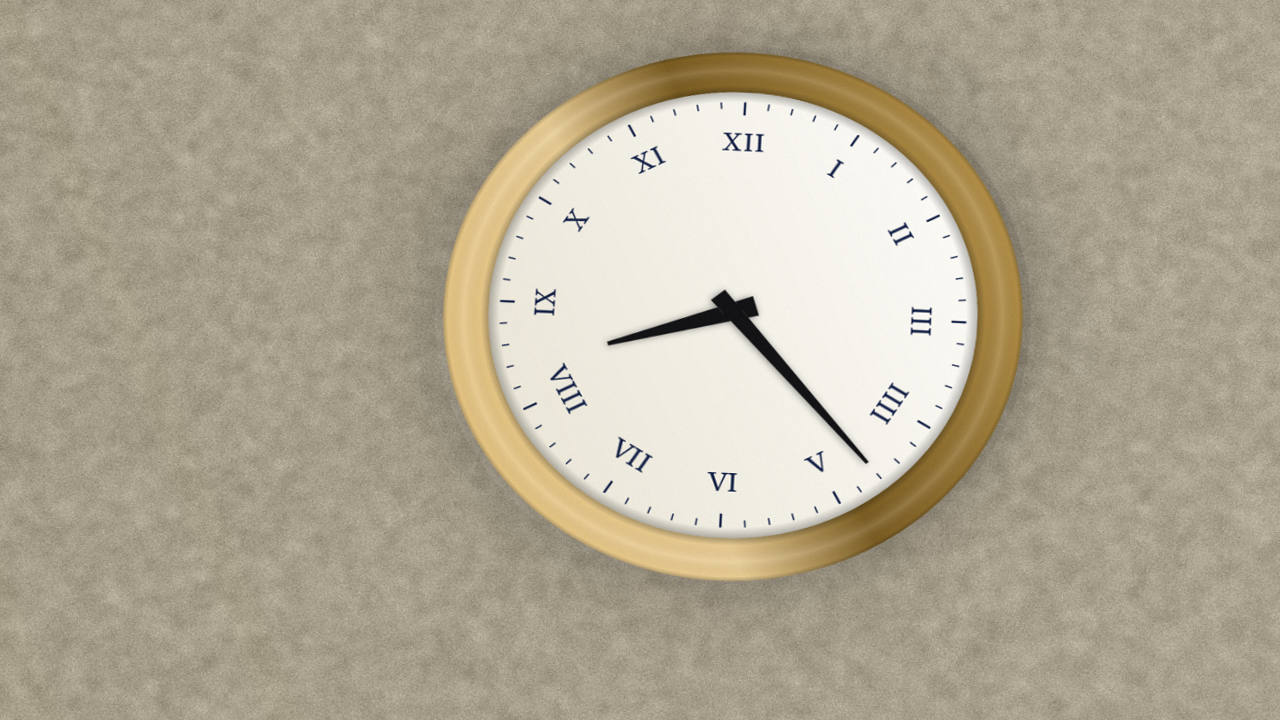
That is h=8 m=23
